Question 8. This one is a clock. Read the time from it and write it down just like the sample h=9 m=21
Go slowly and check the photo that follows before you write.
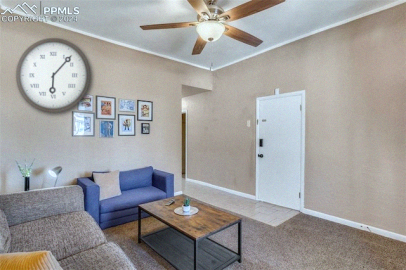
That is h=6 m=7
